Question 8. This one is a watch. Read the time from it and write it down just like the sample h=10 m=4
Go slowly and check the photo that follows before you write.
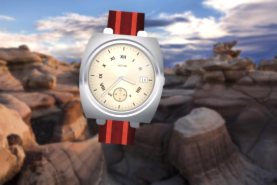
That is h=3 m=37
